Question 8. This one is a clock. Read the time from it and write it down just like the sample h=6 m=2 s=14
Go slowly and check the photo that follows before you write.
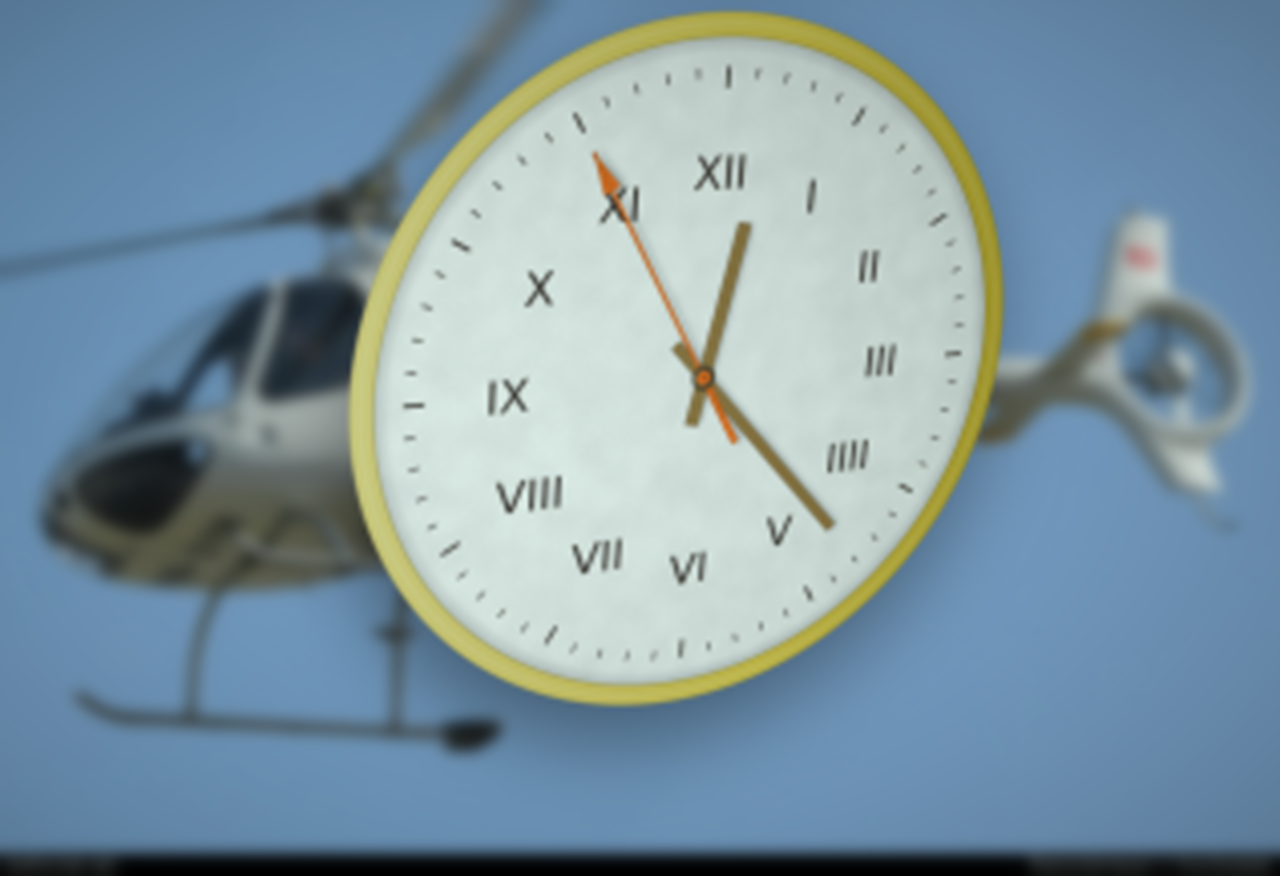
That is h=12 m=22 s=55
